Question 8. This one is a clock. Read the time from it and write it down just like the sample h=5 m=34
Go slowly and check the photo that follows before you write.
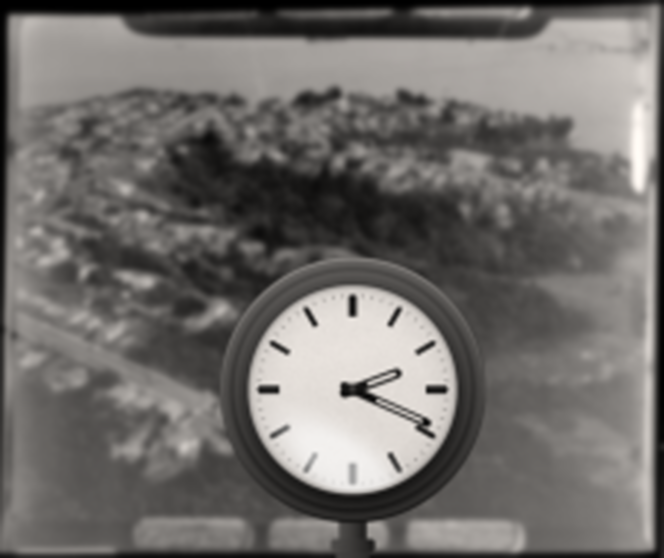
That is h=2 m=19
